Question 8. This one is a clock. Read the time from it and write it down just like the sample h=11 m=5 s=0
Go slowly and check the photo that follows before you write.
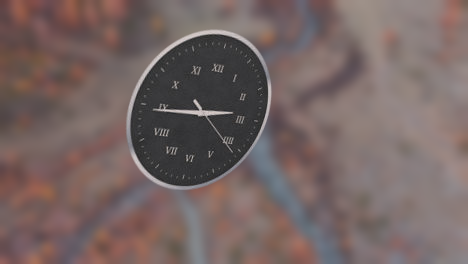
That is h=2 m=44 s=21
